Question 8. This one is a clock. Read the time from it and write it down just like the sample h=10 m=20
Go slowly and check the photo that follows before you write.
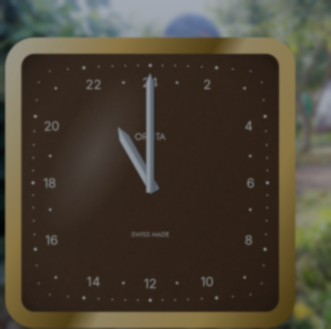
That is h=22 m=0
